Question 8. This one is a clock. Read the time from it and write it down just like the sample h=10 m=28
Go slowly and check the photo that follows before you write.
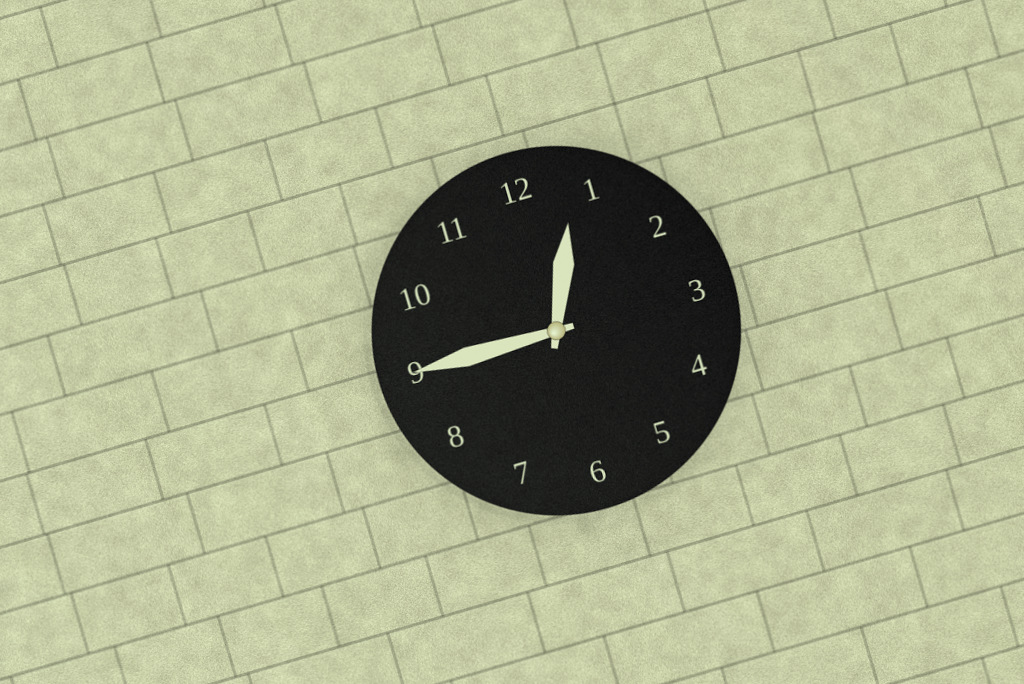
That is h=12 m=45
